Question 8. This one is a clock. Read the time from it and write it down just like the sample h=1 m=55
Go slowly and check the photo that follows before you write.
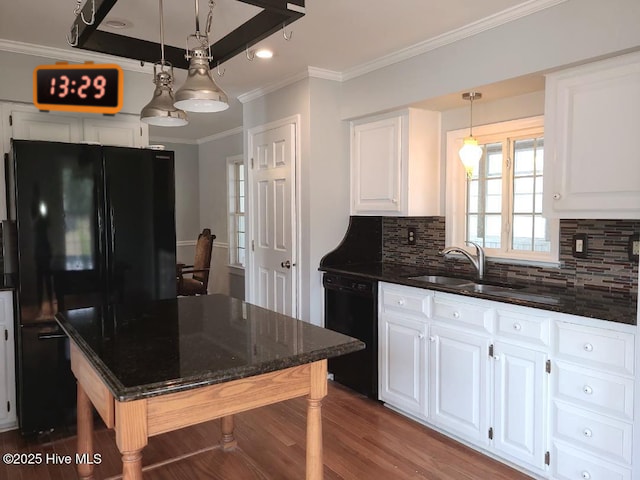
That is h=13 m=29
